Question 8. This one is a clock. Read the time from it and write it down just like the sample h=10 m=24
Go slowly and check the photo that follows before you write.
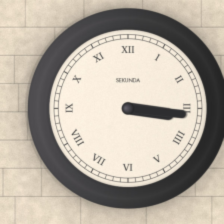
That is h=3 m=16
